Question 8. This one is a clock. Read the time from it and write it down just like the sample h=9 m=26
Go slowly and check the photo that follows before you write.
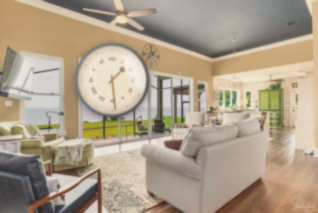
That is h=1 m=29
